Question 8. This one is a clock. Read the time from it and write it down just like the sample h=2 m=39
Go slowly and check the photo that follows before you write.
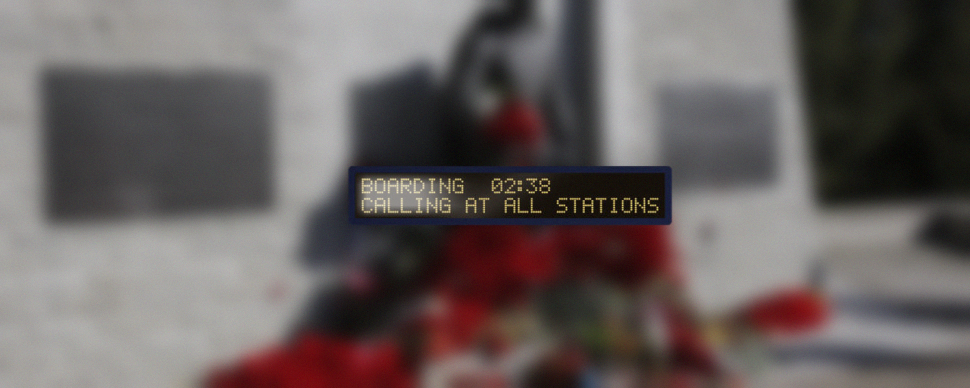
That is h=2 m=38
